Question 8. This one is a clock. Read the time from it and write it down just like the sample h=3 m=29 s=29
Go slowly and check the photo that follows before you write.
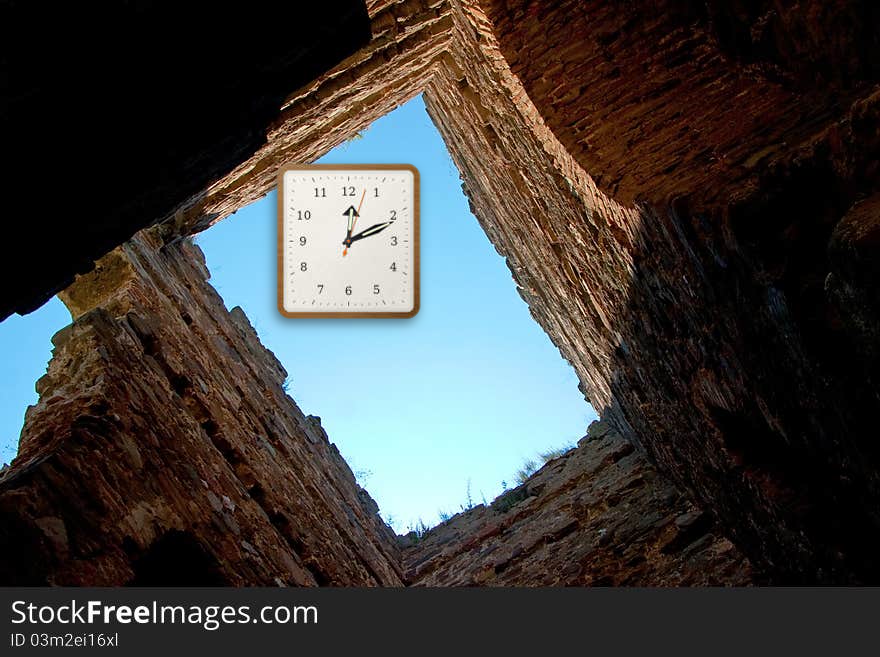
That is h=12 m=11 s=3
